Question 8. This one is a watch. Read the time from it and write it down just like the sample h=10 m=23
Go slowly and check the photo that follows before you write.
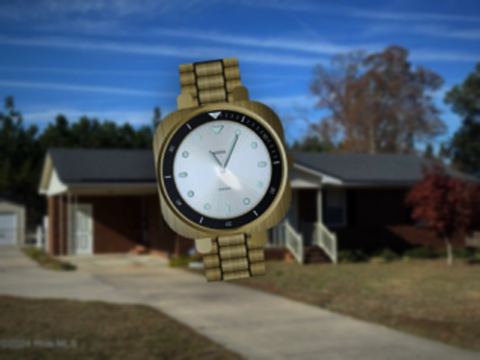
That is h=11 m=5
